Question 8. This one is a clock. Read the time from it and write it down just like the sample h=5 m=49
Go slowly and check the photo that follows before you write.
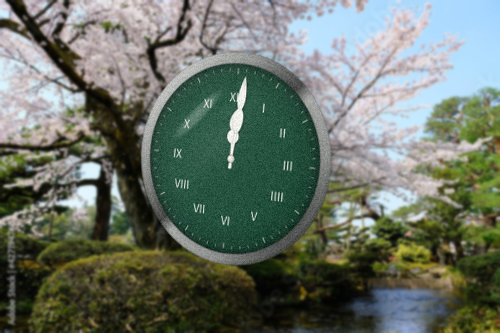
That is h=12 m=1
